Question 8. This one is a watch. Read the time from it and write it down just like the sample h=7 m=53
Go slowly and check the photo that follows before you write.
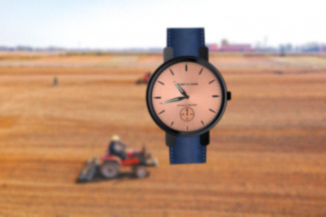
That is h=10 m=43
